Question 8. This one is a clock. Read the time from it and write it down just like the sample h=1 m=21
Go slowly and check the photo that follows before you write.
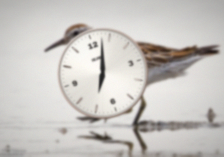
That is h=7 m=3
